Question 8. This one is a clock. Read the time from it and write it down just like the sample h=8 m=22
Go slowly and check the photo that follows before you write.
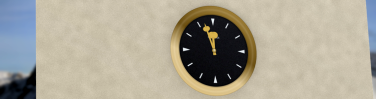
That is h=11 m=57
